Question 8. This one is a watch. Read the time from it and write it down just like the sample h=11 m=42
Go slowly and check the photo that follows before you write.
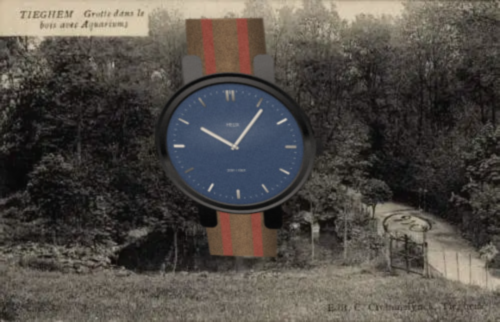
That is h=10 m=6
